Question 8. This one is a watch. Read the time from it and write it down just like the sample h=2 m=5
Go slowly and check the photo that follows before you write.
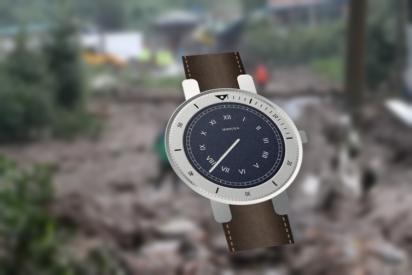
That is h=7 m=38
